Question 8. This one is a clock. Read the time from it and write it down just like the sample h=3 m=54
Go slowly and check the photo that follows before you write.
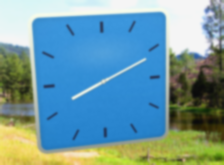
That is h=8 m=11
